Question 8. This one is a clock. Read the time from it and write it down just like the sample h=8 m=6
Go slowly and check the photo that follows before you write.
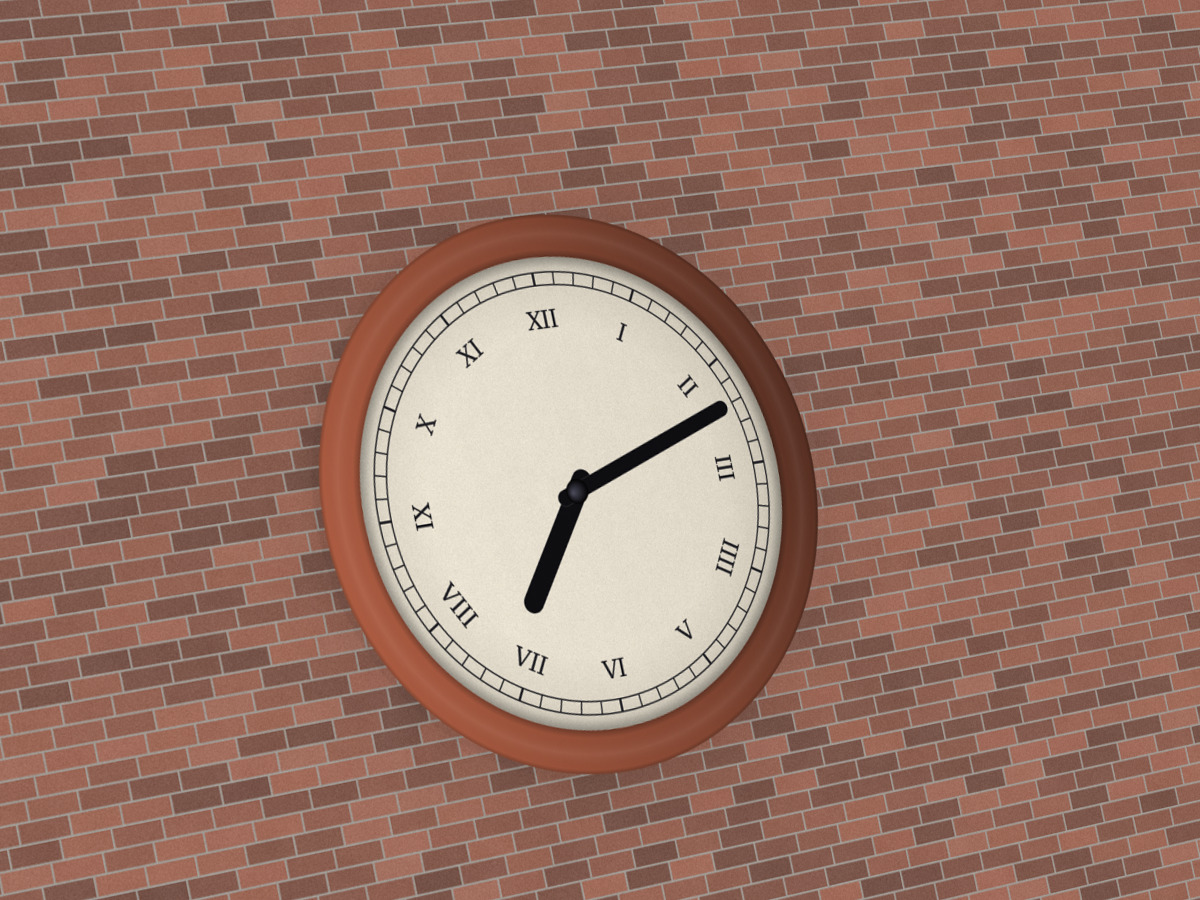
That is h=7 m=12
